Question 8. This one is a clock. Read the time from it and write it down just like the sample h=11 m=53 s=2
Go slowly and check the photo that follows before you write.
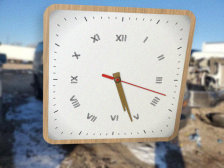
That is h=5 m=26 s=18
